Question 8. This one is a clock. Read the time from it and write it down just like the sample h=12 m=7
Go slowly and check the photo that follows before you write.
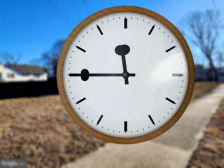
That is h=11 m=45
